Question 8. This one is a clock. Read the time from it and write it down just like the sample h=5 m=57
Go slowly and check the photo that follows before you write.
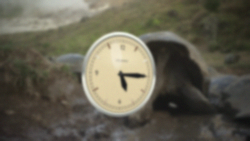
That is h=5 m=15
